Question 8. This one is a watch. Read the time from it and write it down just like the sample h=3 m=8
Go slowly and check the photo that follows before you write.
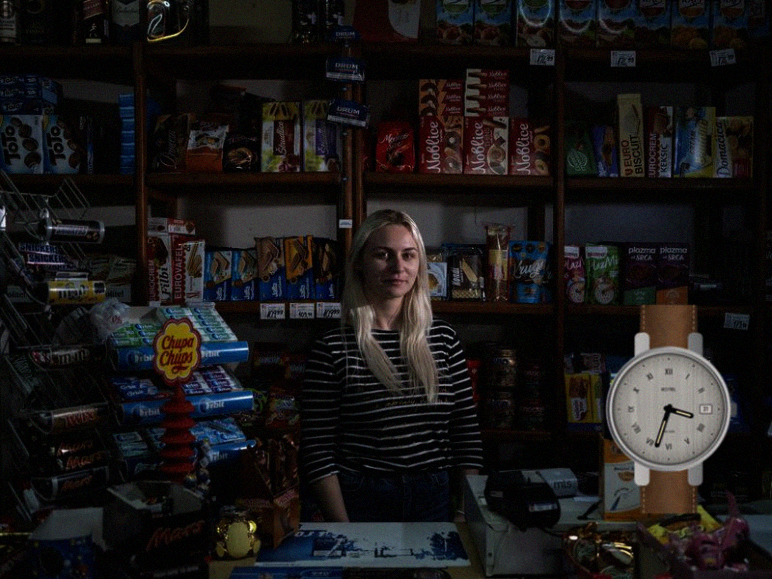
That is h=3 m=33
